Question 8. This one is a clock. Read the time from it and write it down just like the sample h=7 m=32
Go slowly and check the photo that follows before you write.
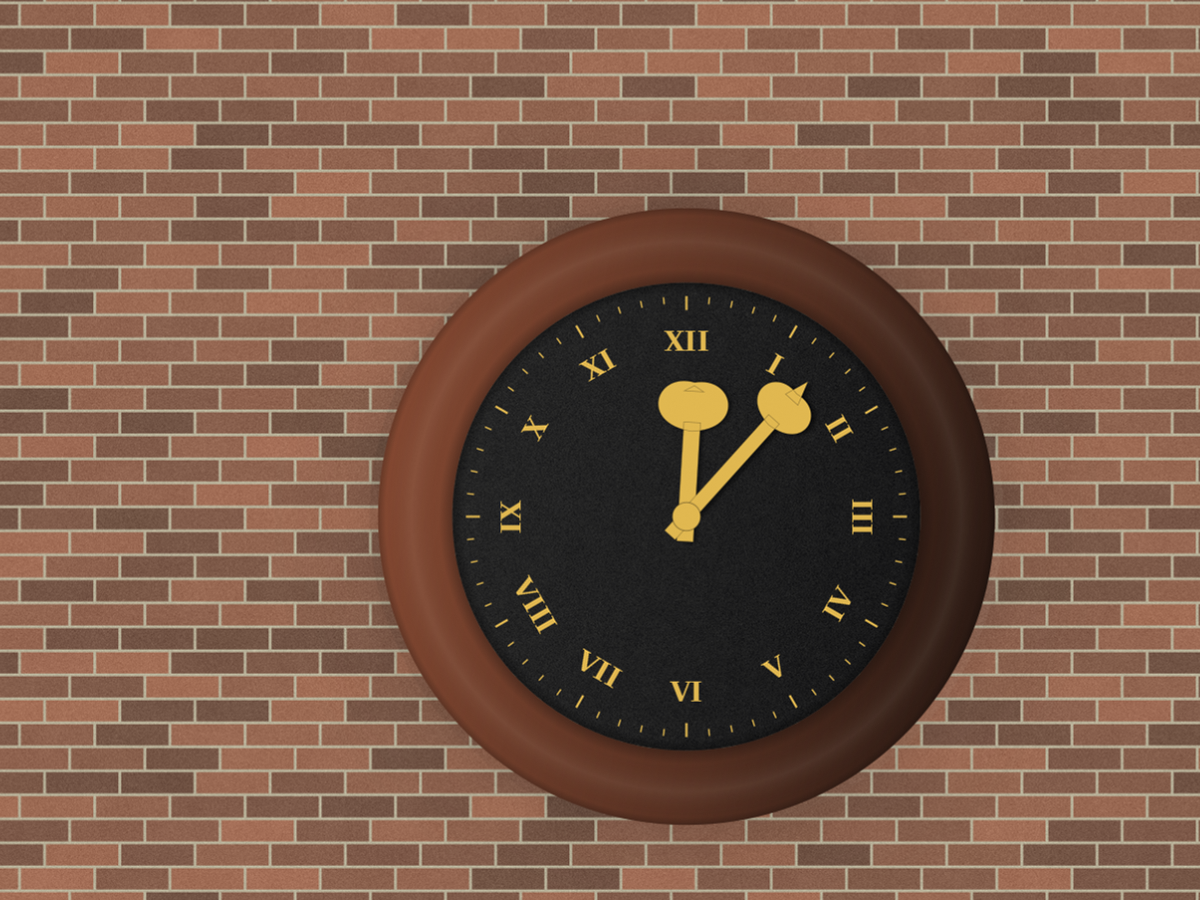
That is h=12 m=7
